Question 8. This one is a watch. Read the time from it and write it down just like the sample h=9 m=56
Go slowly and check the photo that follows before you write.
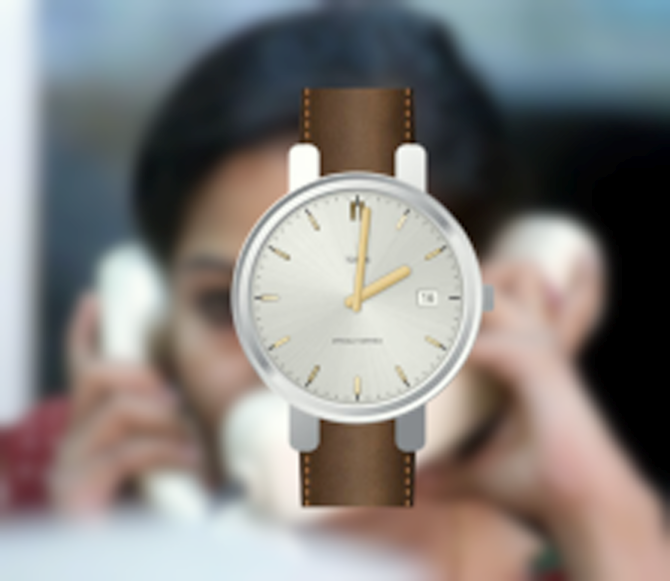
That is h=2 m=1
